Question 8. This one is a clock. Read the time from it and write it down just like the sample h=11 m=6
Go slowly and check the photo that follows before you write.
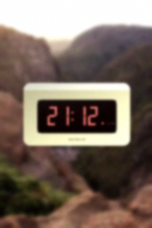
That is h=21 m=12
